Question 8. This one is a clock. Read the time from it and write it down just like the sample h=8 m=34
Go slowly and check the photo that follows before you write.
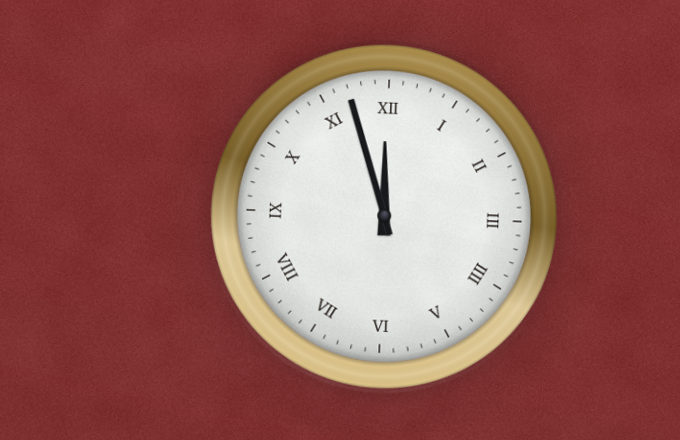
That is h=11 m=57
